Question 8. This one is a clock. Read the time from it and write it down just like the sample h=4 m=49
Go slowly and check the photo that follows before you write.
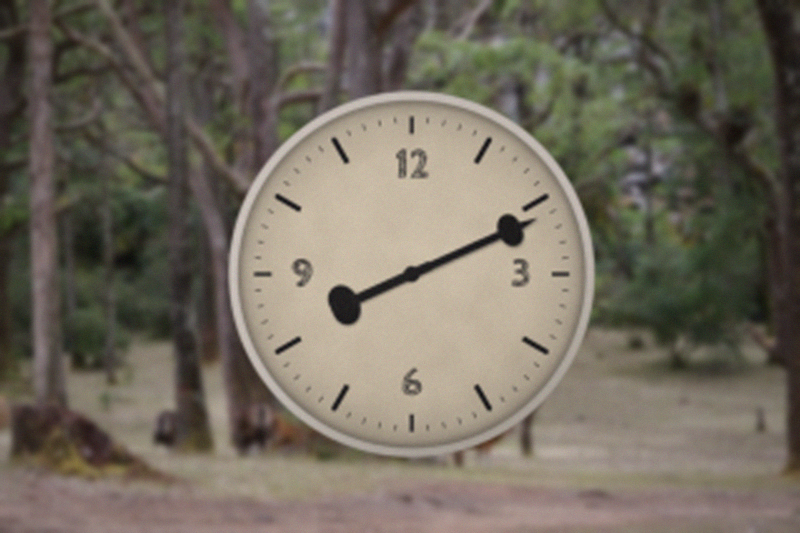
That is h=8 m=11
